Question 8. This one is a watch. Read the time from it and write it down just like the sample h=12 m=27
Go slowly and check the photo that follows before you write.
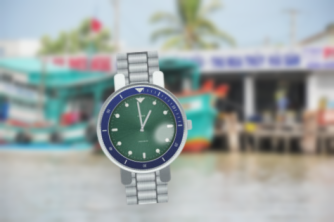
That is h=12 m=59
